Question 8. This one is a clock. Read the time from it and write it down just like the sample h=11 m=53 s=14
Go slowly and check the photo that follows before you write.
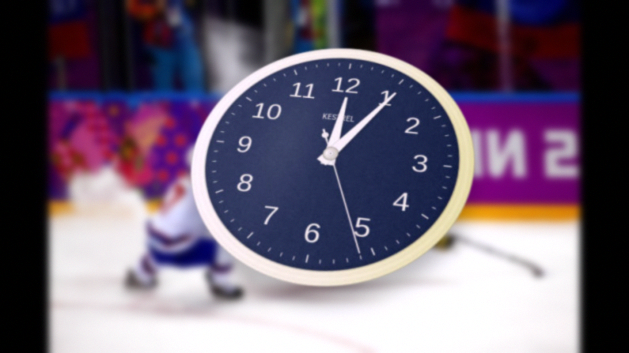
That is h=12 m=5 s=26
